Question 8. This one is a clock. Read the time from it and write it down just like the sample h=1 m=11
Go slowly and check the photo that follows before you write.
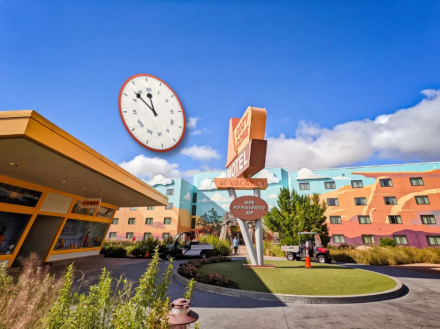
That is h=11 m=53
